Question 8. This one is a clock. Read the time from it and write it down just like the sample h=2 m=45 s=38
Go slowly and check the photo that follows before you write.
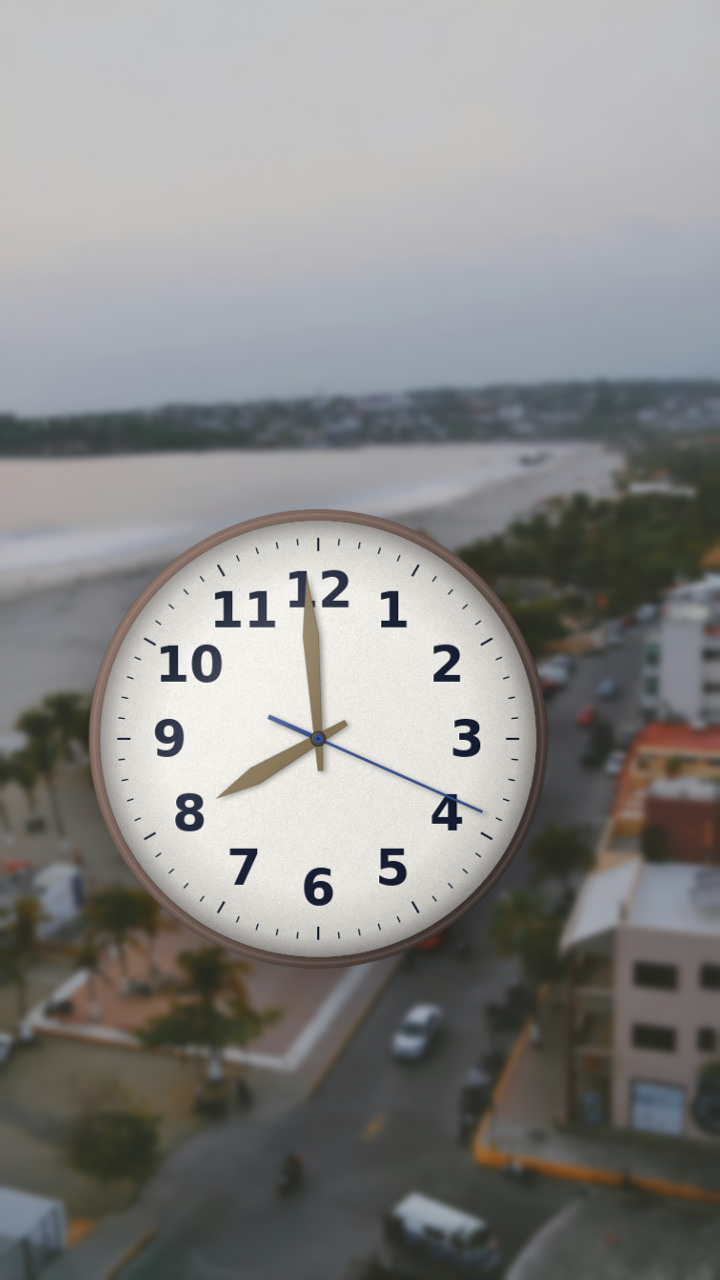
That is h=7 m=59 s=19
